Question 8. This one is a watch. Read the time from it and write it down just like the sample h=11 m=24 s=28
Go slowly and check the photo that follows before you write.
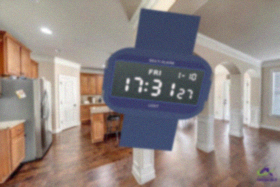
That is h=17 m=31 s=27
